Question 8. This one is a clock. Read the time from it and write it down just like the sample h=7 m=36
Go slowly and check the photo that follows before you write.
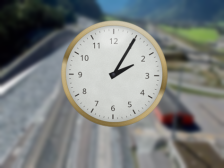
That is h=2 m=5
